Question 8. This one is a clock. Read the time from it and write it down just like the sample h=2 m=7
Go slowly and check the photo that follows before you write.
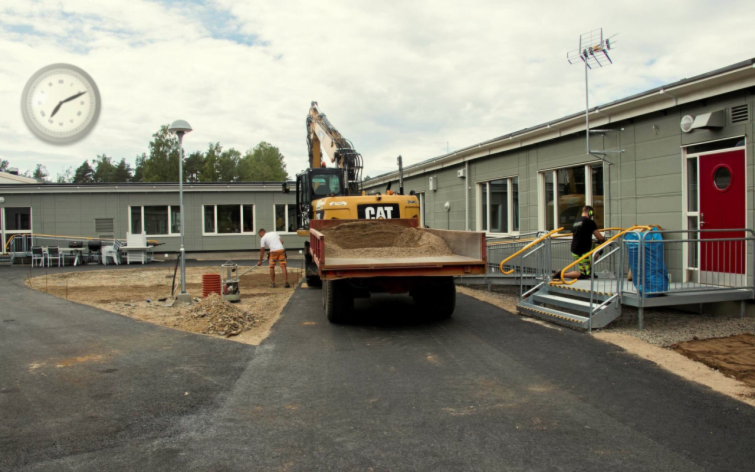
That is h=7 m=11
